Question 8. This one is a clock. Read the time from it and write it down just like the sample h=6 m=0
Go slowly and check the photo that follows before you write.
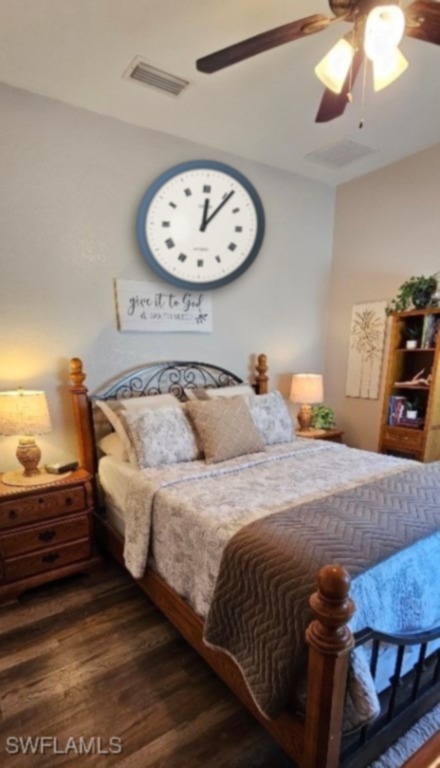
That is h=12 m=6
